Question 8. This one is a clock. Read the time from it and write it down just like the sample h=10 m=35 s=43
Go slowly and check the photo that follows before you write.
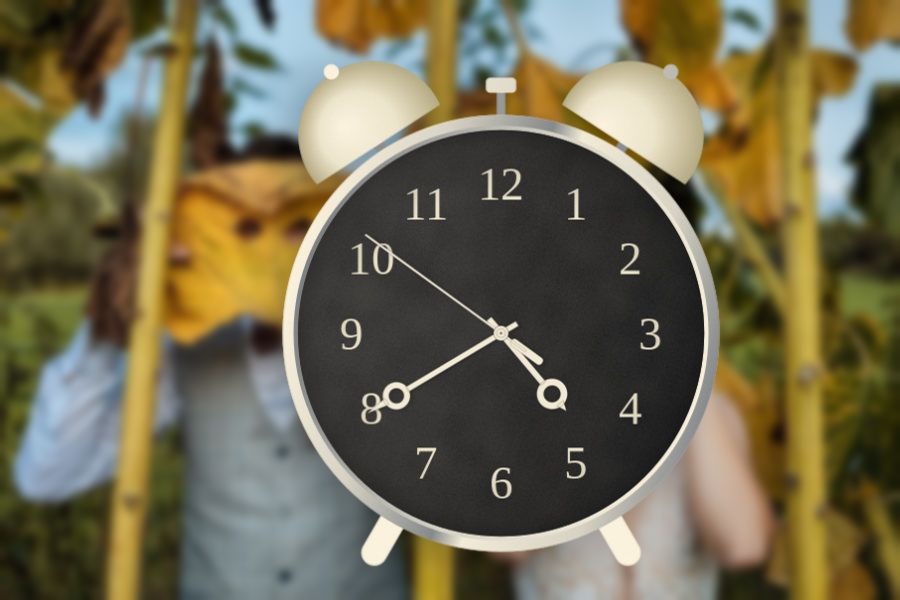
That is h=4 m=39 s=51
